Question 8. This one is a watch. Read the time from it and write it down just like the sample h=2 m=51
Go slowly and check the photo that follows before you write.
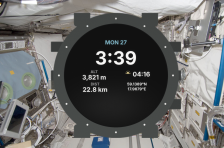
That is h=3 m=39
